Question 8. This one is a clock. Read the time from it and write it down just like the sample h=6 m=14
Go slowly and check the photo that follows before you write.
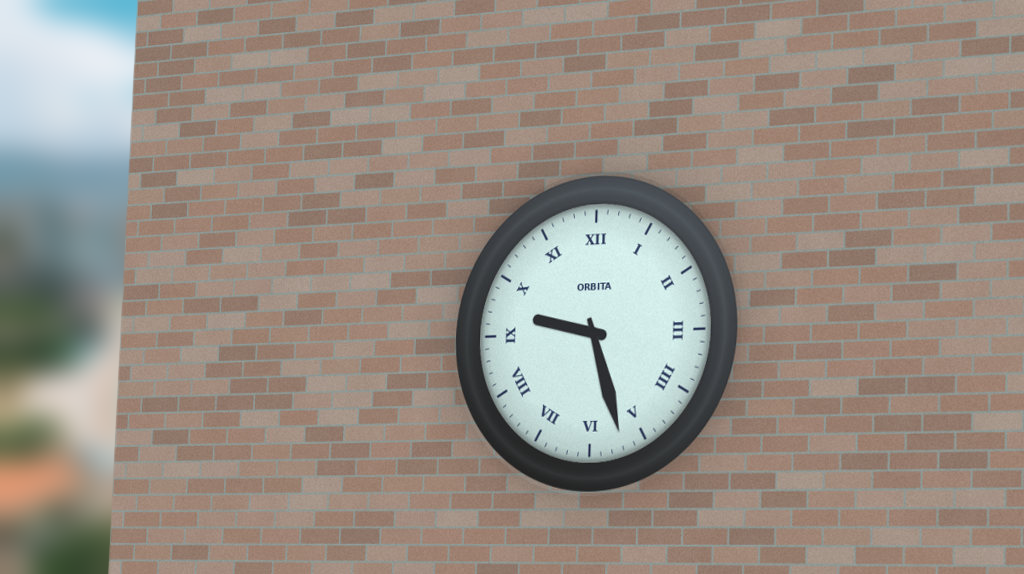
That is h=9 m=27
